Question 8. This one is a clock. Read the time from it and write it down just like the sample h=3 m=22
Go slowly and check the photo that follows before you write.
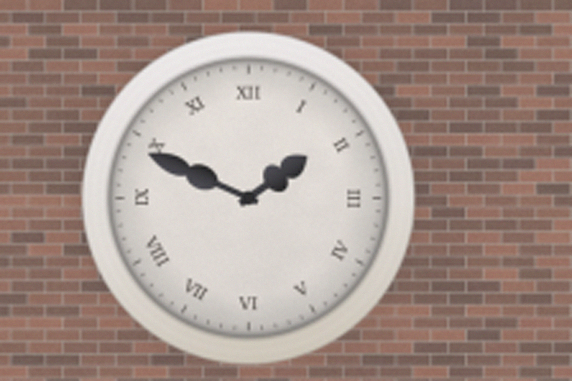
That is h=1 m=49
